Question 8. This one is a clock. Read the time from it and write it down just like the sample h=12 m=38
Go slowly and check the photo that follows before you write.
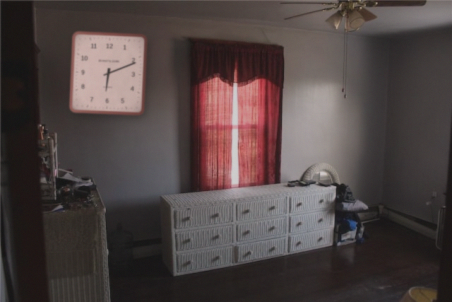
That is h=6 m=11
